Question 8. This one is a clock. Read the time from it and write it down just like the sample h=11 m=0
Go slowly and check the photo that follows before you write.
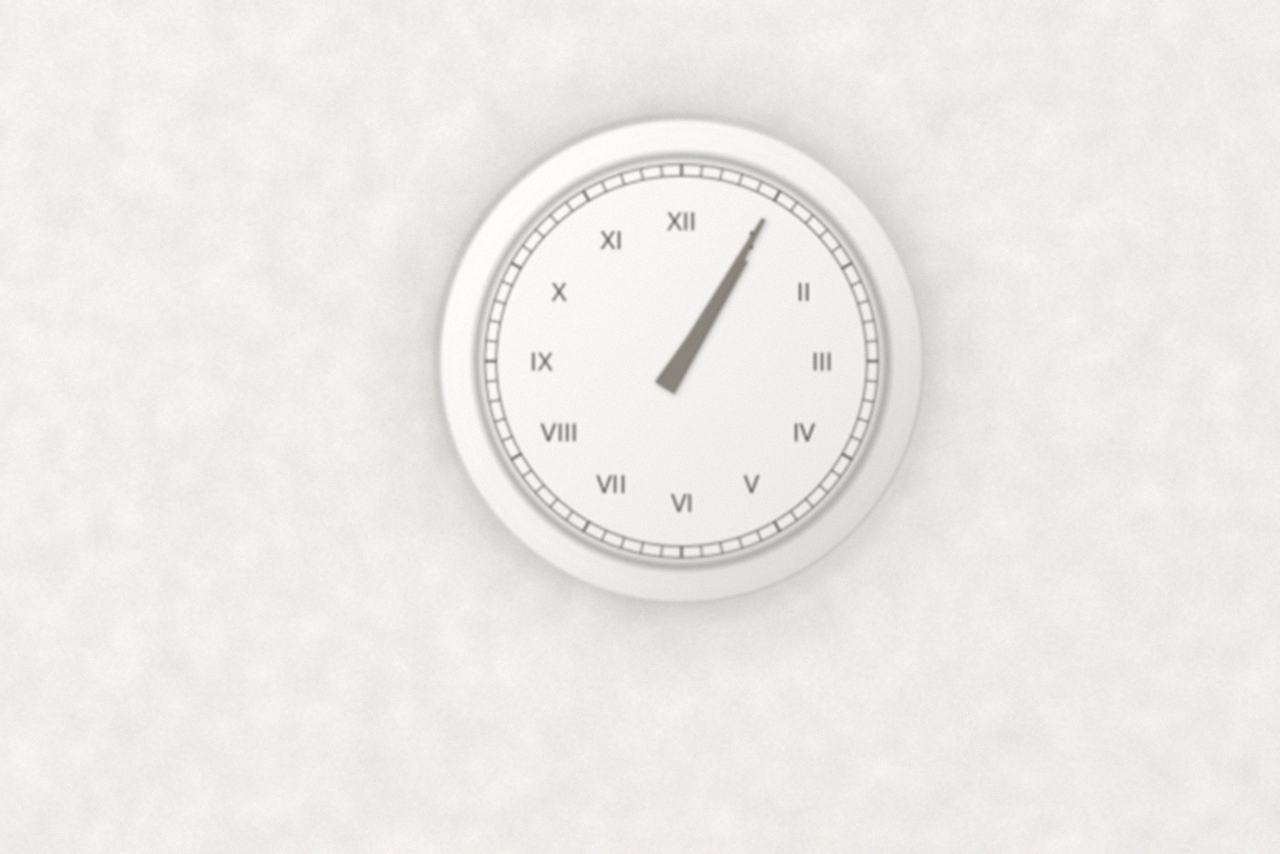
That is h=1 m=5
